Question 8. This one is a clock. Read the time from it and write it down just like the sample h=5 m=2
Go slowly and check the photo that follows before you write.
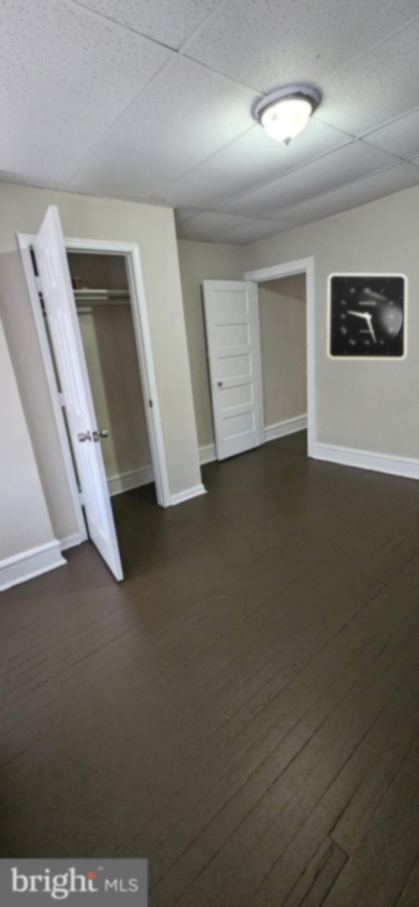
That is h=9 m=27
